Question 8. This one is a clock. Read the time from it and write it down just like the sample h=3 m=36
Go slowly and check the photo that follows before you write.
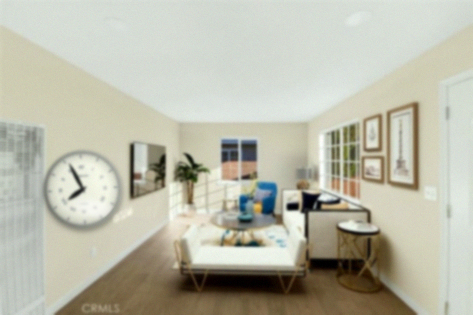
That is h=7 m=56
